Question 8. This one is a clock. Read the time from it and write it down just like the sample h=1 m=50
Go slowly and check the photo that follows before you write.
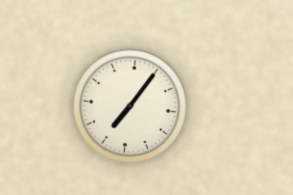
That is h=7 m=5
